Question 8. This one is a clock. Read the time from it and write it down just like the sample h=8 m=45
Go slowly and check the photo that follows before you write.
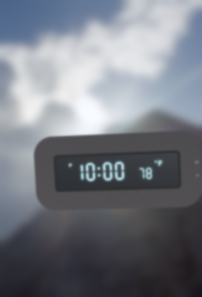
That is h=10 m=0
